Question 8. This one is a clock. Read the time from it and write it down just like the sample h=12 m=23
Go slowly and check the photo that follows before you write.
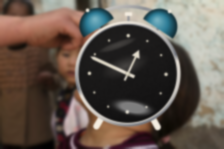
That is h=12 m=49
